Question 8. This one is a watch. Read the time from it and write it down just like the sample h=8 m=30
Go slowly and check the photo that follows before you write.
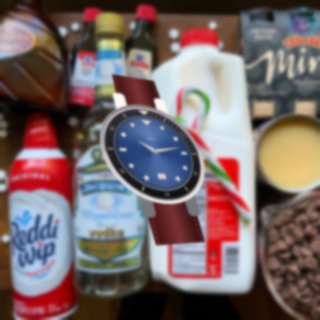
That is h=10 m=13
